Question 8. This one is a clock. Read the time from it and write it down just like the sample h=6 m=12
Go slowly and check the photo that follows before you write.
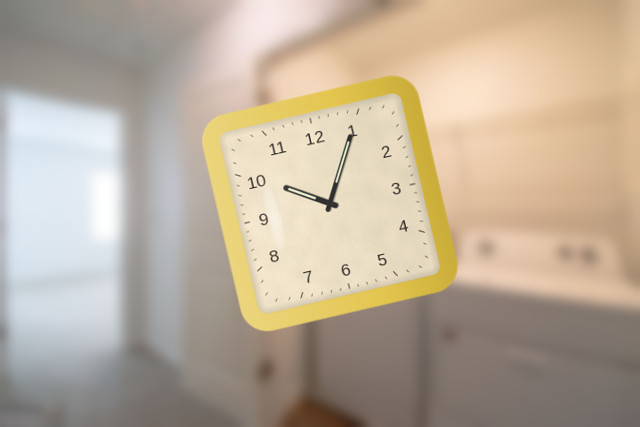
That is h=10 m=5
